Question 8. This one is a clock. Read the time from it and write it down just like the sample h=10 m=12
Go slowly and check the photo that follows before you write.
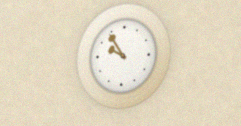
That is h=9 m=54
